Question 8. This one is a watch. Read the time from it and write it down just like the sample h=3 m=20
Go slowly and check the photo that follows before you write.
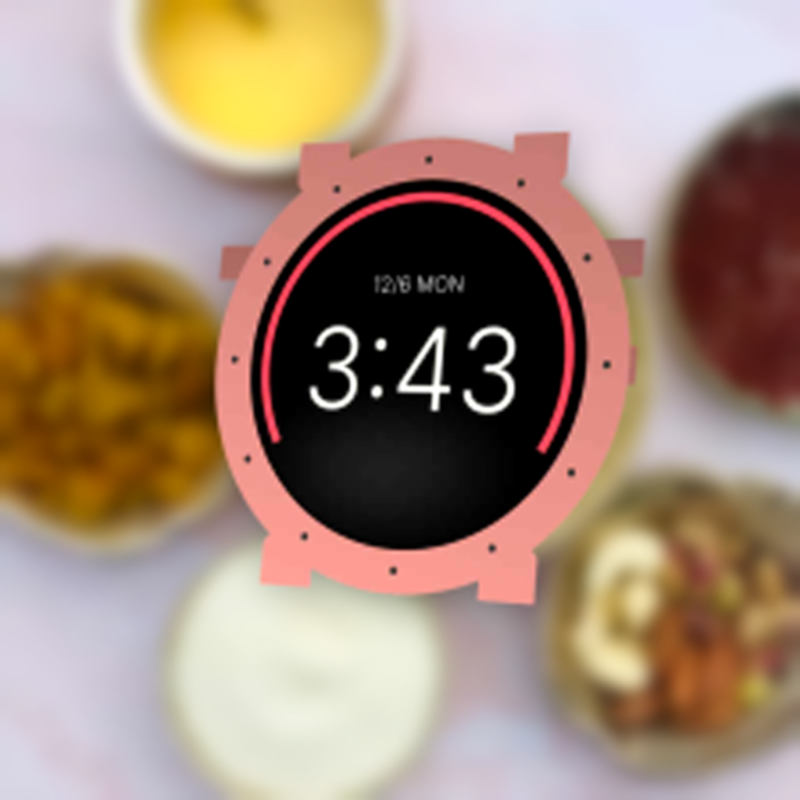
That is h=3 m=43
